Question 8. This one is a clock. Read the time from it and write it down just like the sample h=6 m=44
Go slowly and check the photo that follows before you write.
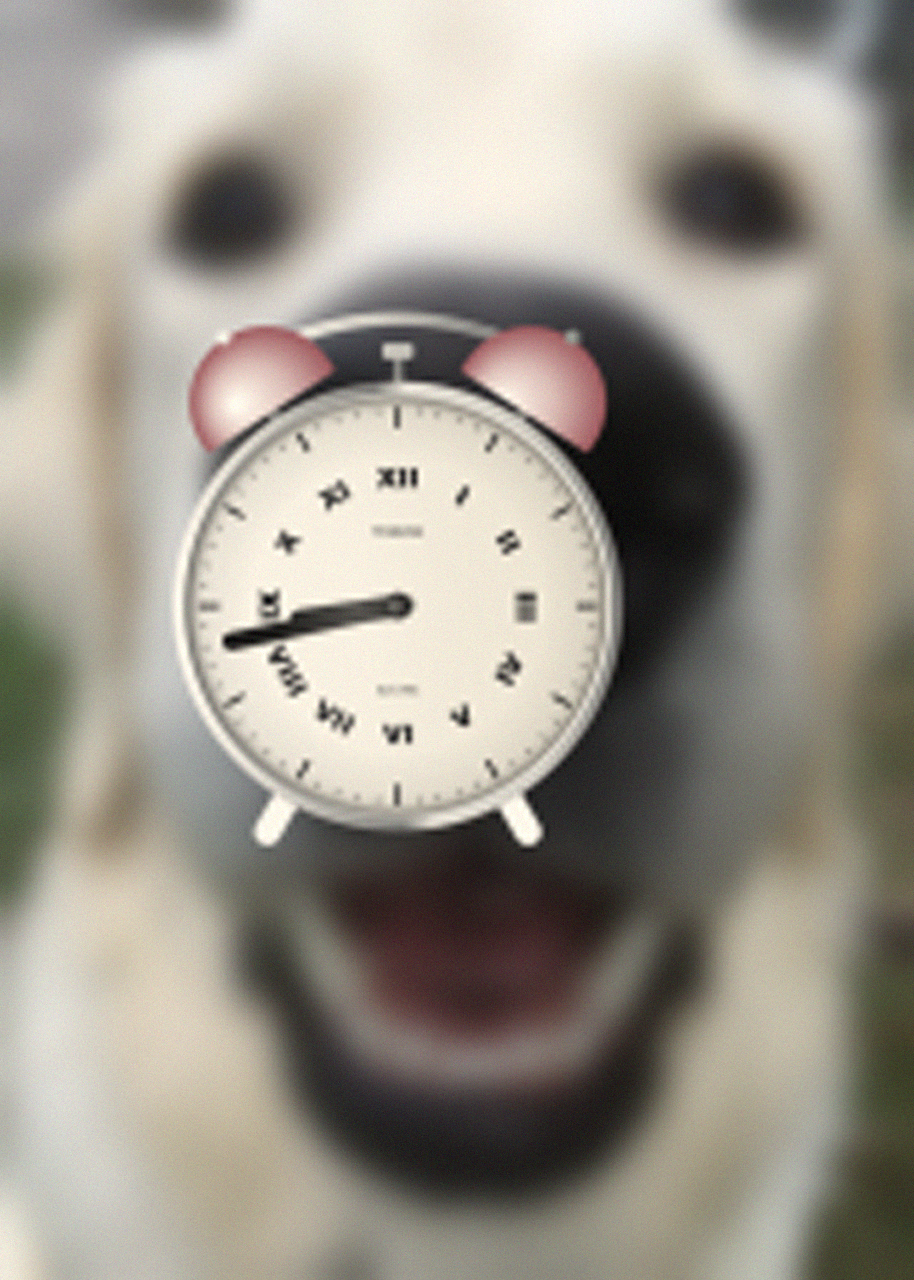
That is h=8 m=43
